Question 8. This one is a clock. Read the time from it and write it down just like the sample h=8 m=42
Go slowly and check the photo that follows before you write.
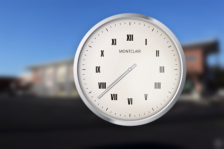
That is h=7 m=38
